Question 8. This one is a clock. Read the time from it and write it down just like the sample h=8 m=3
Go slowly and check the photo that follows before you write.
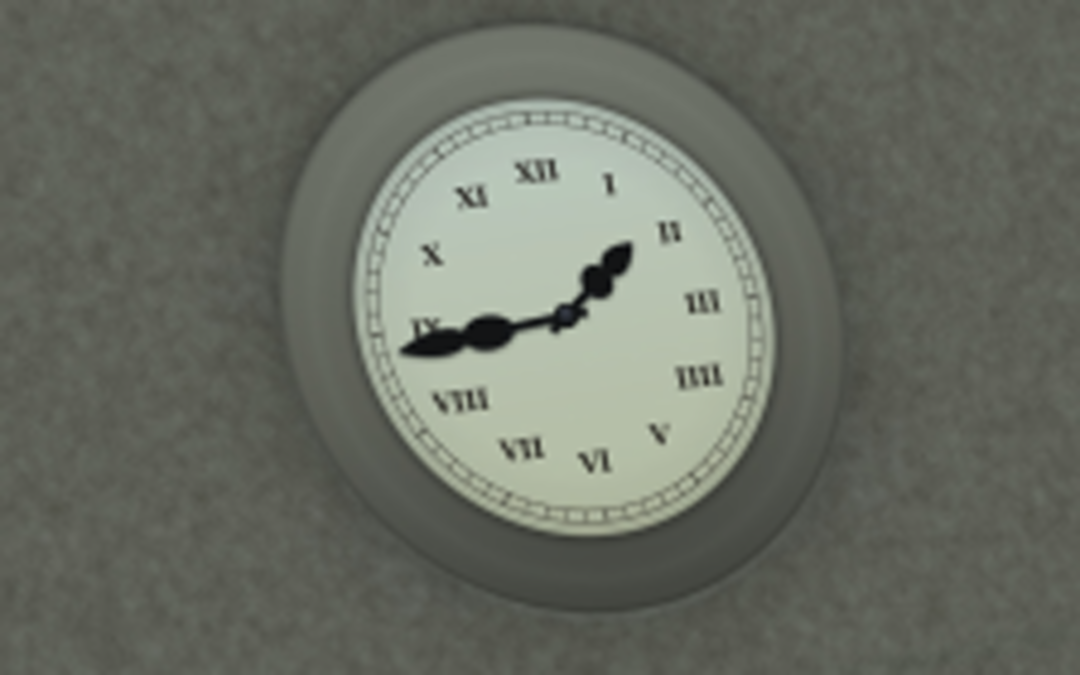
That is h=1 m=44
